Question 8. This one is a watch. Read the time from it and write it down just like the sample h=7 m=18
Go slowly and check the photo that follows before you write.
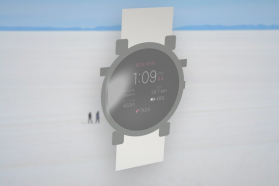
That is h=1 m=9
